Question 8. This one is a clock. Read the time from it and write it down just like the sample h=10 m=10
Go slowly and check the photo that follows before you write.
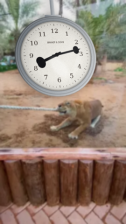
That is h=8 m=13
